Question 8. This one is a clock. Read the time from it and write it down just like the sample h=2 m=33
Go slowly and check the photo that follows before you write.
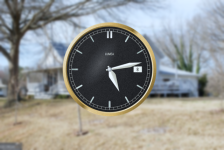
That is h=5 m=13
